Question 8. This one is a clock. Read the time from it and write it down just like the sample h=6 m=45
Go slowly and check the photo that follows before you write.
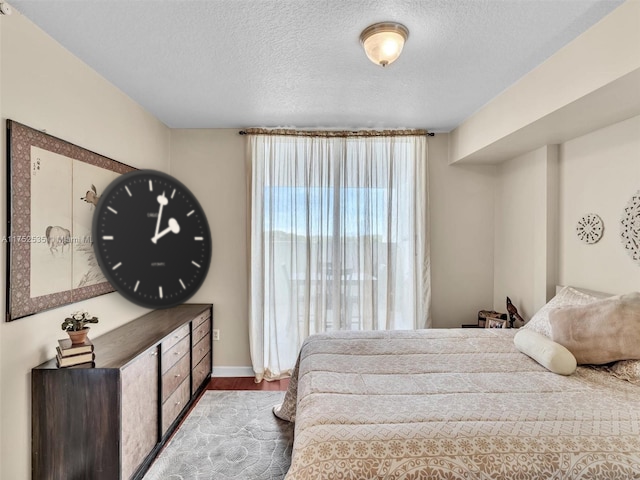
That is h=2 m=3
